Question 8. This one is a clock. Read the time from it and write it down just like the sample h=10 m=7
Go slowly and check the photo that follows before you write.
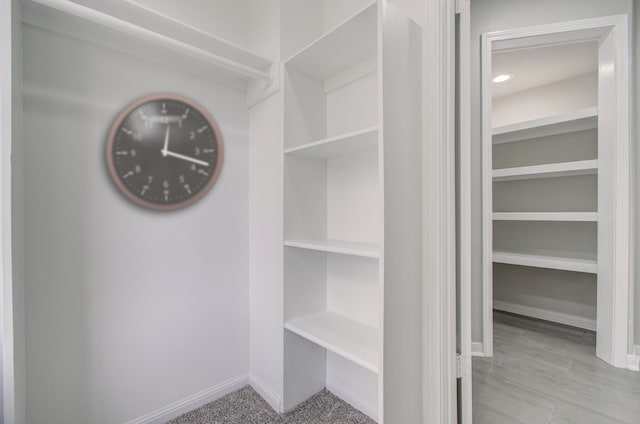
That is h=12 m=18
